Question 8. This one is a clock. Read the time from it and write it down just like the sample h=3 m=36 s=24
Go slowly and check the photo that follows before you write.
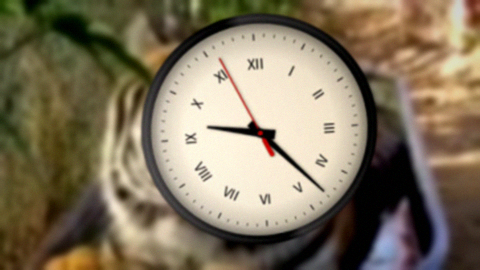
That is h=9 m=22 s=56
